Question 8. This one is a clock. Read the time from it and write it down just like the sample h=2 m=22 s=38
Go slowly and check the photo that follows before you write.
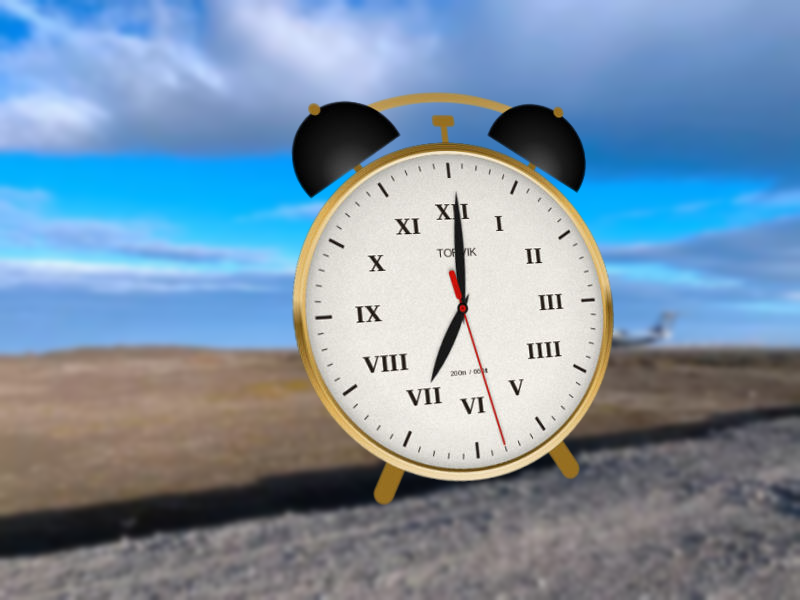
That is h=7 m=0 s=28
